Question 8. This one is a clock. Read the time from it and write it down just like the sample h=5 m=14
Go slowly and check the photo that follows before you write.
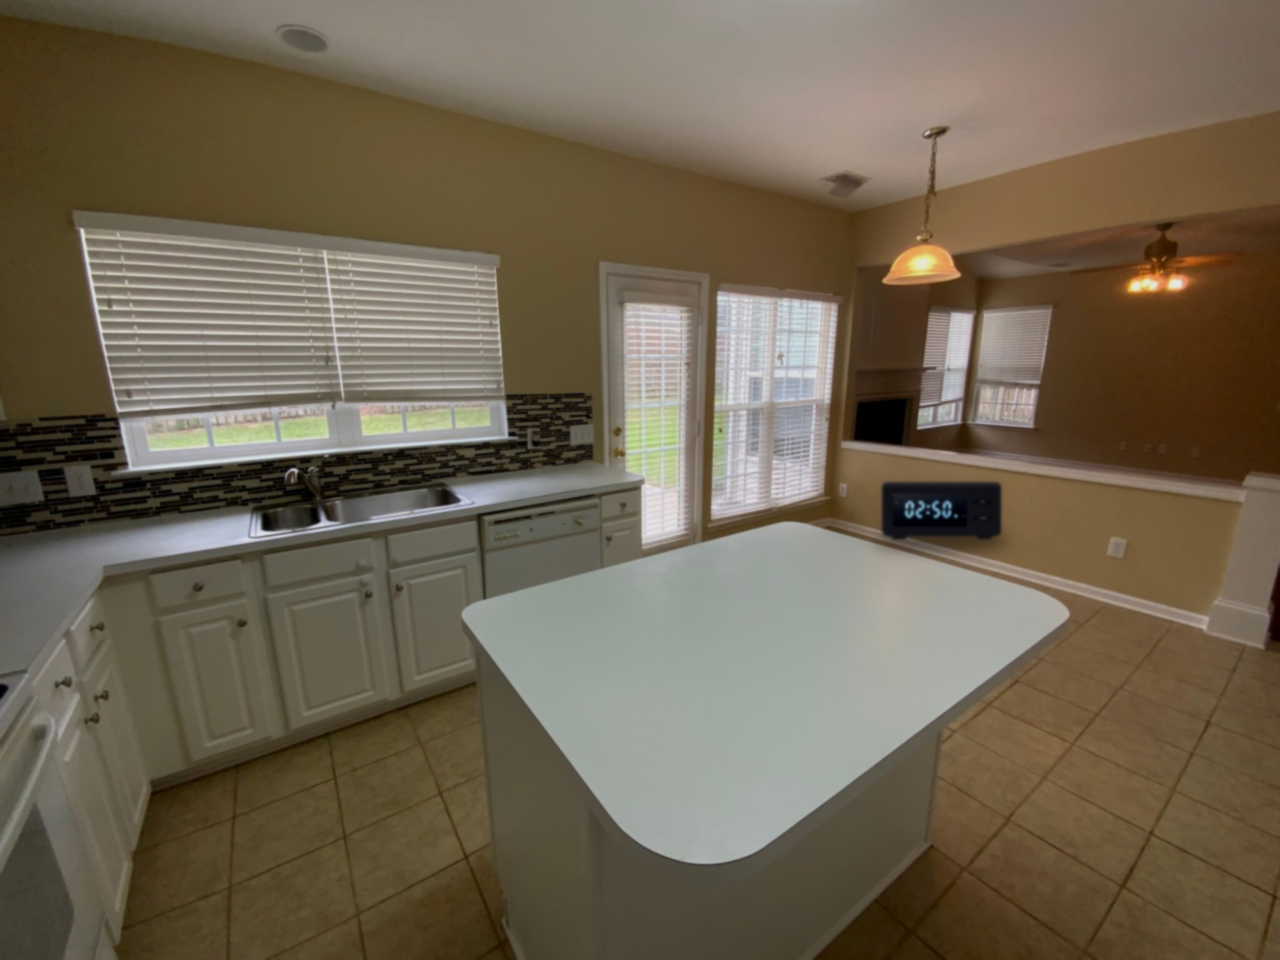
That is h=2 m=50
